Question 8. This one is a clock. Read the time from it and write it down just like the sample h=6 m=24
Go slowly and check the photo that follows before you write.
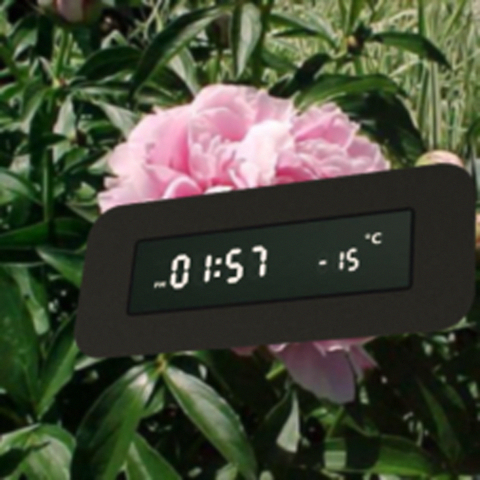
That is h=1 m=57
